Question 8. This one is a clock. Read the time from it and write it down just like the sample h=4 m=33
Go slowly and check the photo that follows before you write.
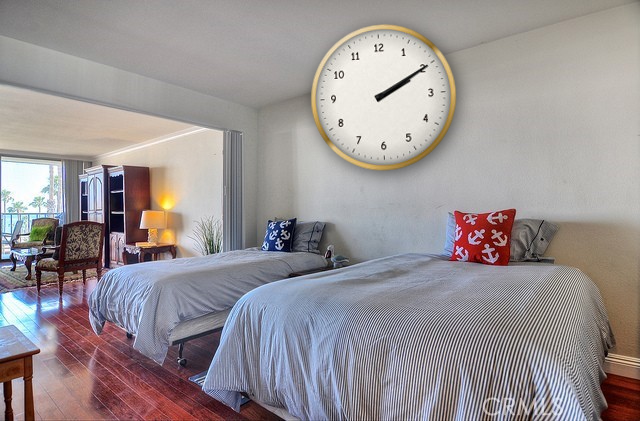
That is h=2 m=10
